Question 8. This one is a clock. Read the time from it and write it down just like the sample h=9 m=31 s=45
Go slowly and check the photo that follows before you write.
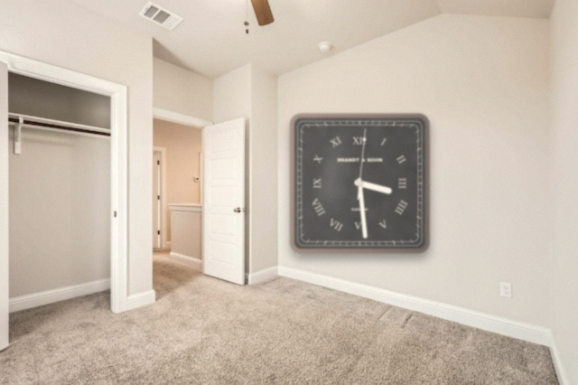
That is h=3 m=29 s=1
